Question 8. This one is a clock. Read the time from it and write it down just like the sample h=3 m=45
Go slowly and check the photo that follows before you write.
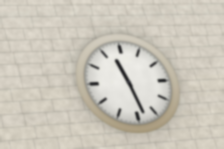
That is h=11 m=28
